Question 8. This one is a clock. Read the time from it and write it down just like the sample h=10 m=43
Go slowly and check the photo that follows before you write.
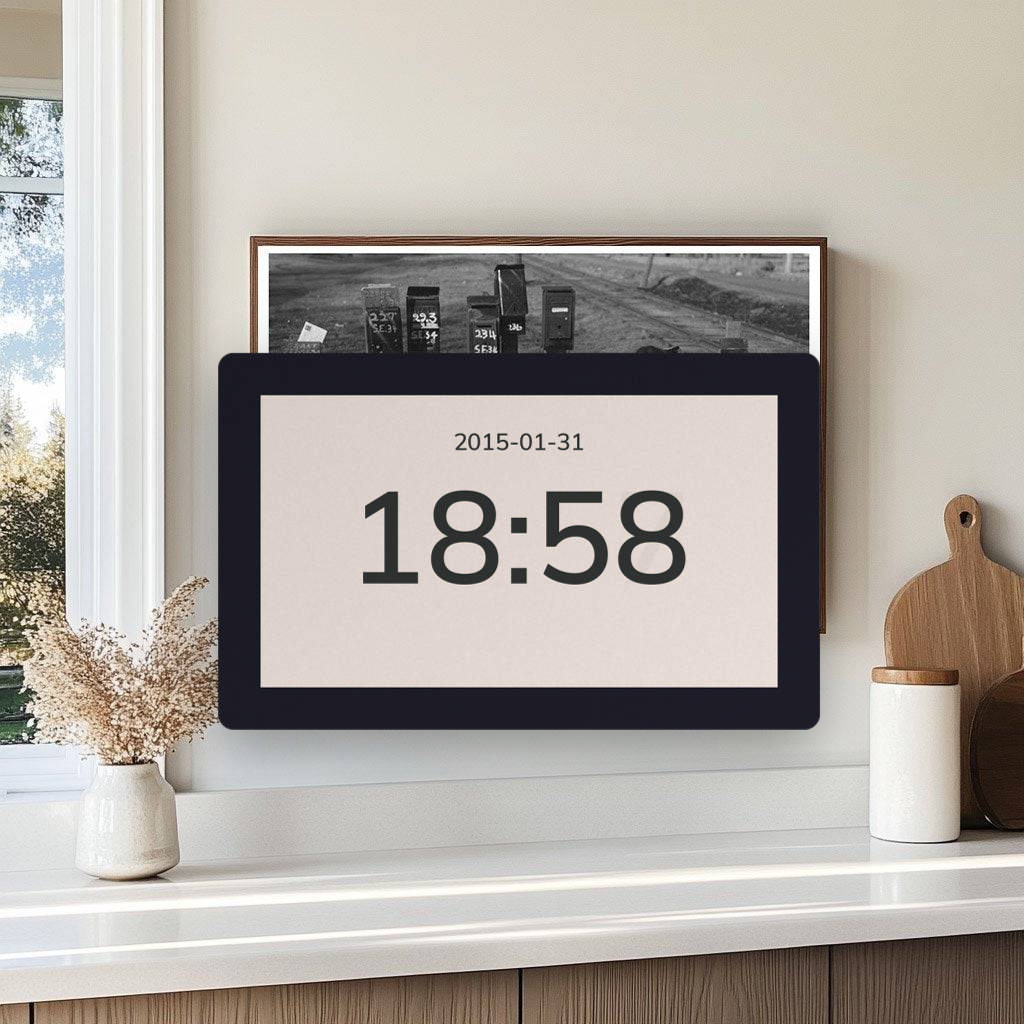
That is h=18 m=58
